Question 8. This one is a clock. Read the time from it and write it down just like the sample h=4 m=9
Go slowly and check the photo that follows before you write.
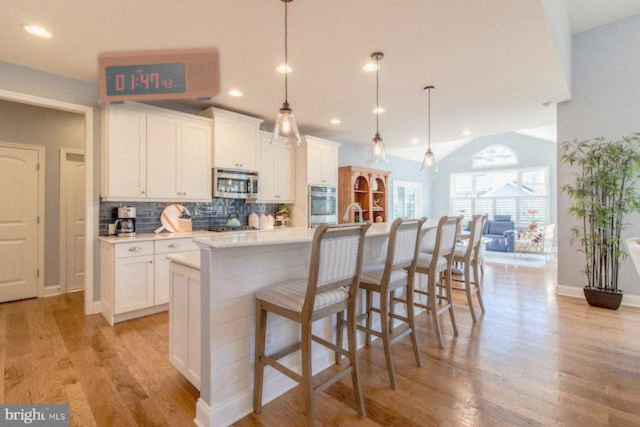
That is h=1 m=47
